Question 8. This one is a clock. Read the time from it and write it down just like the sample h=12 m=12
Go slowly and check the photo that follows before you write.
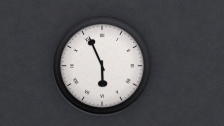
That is h=5 m=56
